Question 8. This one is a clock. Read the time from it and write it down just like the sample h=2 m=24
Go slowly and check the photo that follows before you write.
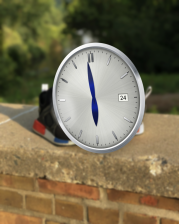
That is h=5 m=59
